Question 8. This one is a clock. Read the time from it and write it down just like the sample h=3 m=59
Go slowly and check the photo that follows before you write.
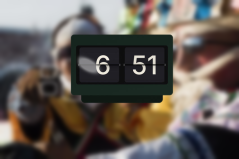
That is h=6 m=51
